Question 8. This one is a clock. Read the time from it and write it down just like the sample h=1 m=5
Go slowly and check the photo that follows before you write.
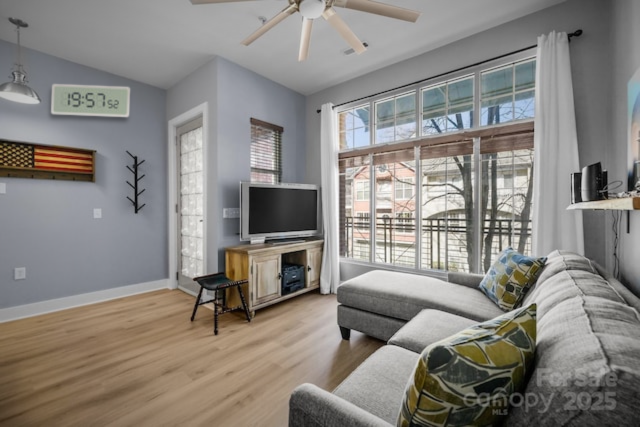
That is h=19 m=57
